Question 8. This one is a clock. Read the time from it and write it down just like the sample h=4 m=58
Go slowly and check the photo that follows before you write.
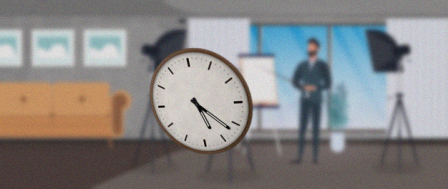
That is h=5 m=22
